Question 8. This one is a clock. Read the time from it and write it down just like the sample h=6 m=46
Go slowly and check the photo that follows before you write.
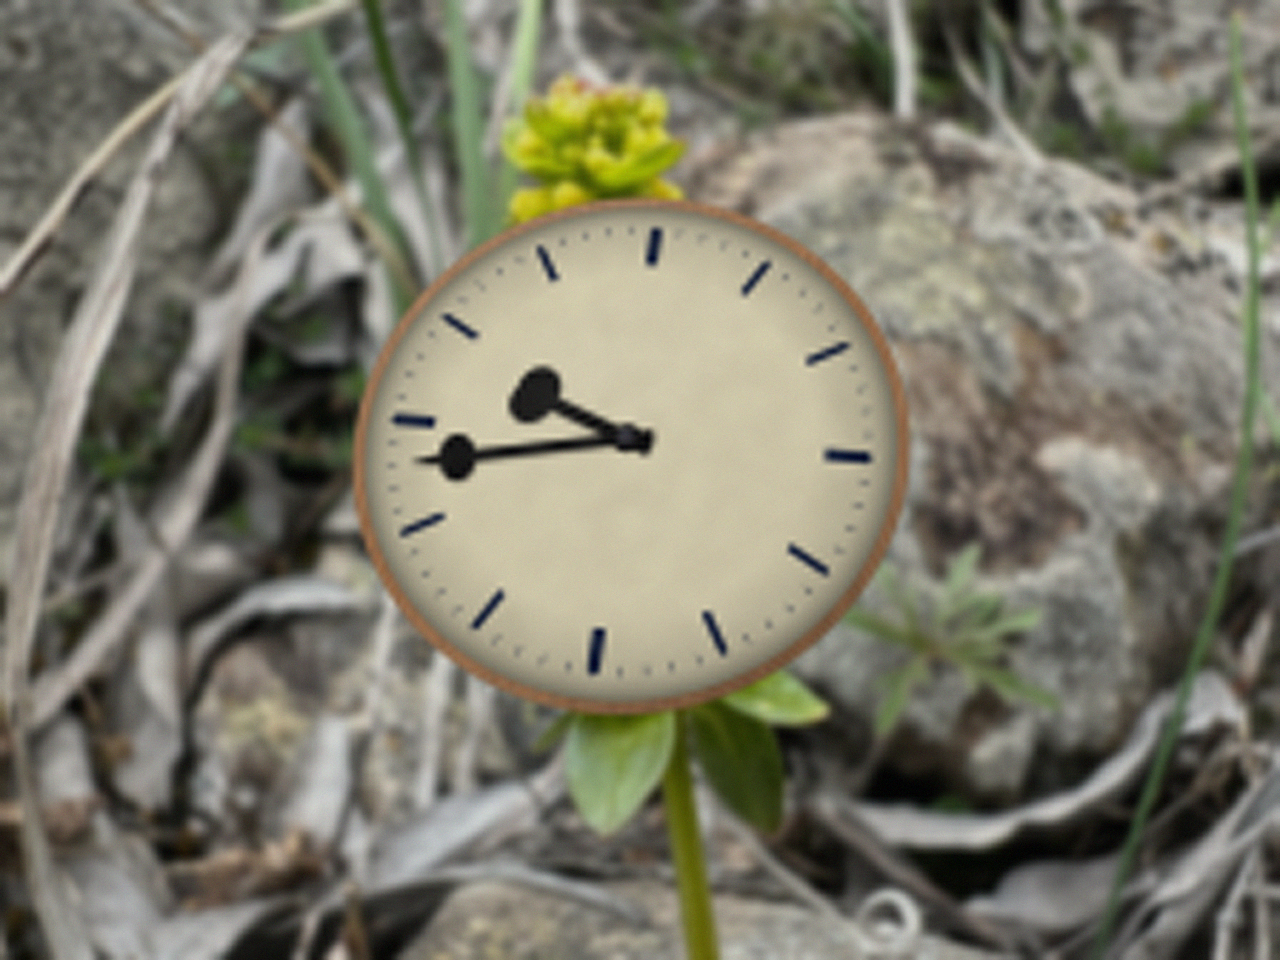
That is h=9 m=43
